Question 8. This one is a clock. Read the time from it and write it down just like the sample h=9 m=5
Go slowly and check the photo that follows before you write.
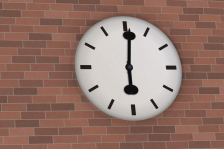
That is h=6 m=1
